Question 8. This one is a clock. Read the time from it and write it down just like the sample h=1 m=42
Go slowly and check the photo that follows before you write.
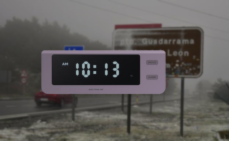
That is h=10 m=13
